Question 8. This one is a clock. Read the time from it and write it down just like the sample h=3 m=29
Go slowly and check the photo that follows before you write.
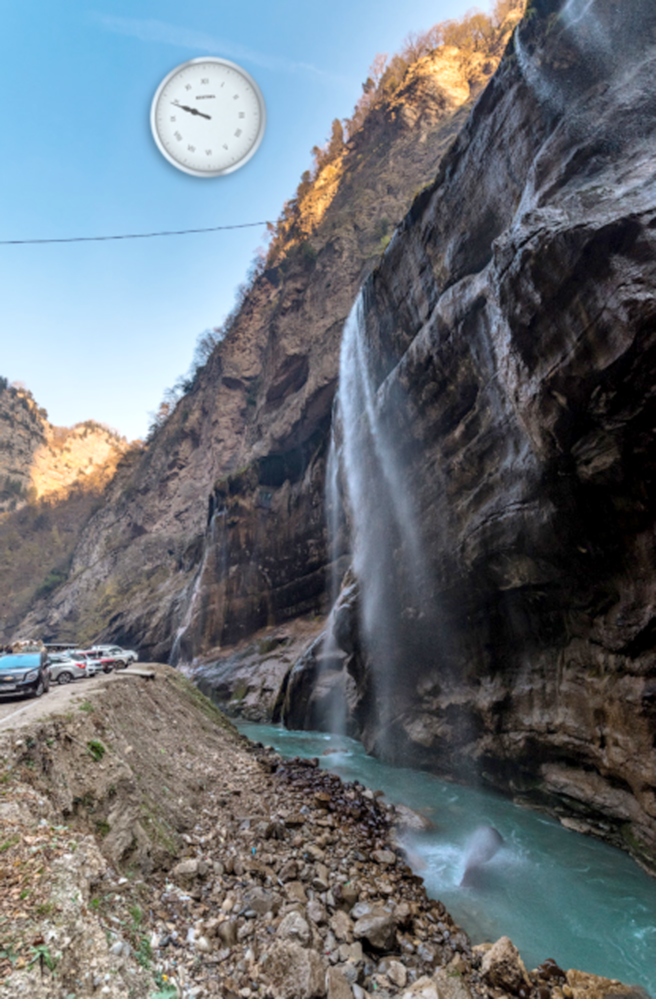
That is h=9 m=49
